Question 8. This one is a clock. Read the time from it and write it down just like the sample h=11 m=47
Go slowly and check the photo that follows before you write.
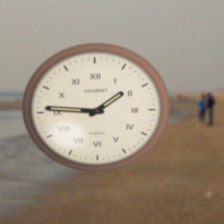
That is h=1 m=46
